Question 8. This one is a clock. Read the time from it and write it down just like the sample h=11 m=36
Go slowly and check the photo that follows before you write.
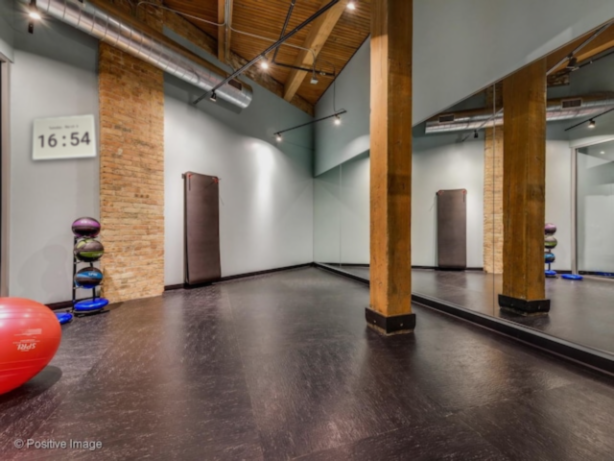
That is h=16 m=54
